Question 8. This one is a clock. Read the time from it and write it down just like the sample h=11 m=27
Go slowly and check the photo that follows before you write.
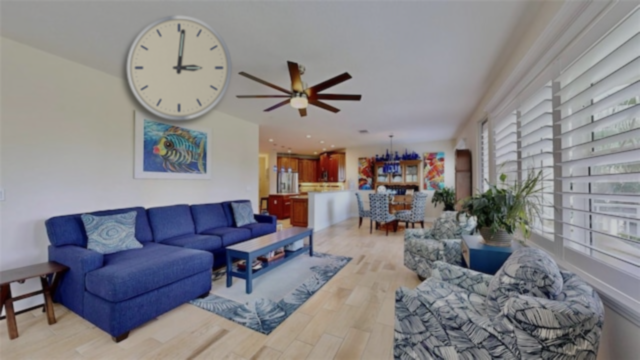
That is h=3 m=1
